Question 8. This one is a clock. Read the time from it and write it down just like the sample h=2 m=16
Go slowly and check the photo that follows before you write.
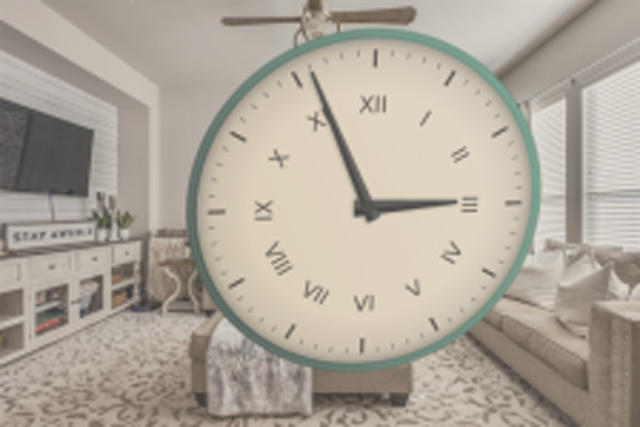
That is h=2 m=56
